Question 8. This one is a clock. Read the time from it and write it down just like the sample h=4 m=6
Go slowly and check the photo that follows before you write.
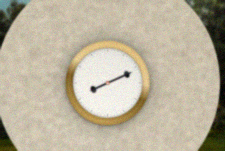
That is h=8 m=11
